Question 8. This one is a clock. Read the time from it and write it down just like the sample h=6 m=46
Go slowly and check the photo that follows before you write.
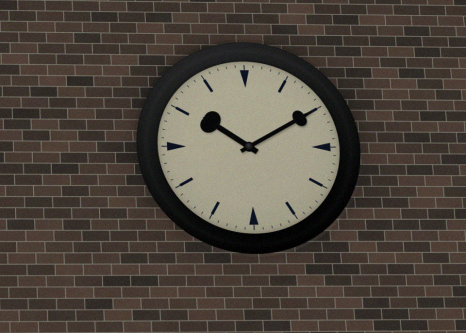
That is h=10 m=10
